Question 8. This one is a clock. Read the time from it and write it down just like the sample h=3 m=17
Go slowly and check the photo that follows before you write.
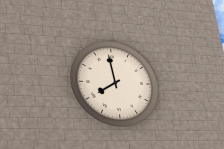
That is h=7 m=59
